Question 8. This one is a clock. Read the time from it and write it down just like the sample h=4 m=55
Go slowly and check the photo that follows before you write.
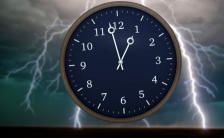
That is h=12 m=58
